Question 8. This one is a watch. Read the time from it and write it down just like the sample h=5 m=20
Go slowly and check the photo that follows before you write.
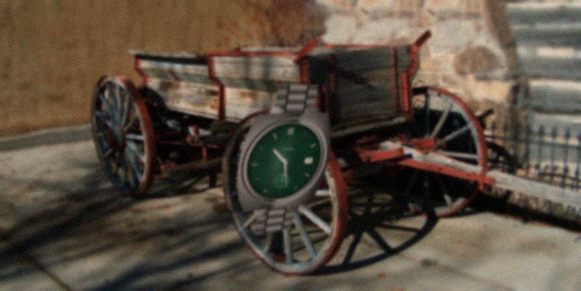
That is h=10 m=28
